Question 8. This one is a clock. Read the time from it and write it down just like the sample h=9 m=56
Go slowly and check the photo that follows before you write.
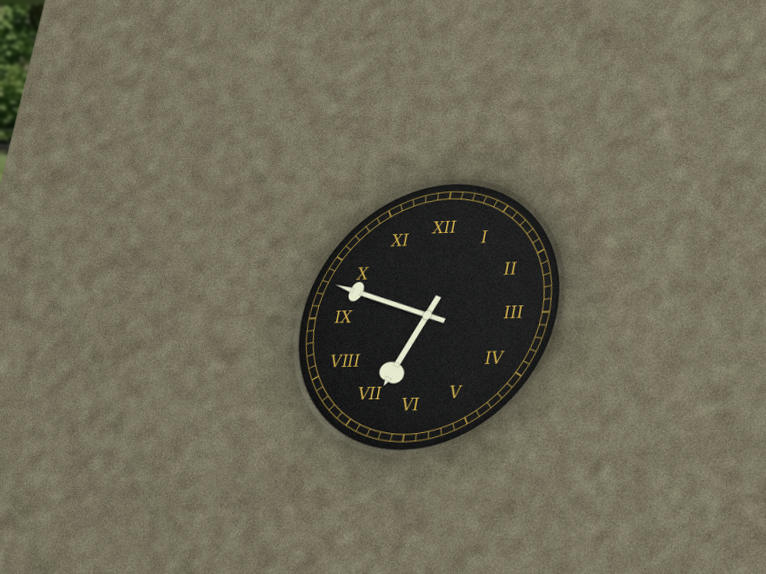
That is h=6 m=48
